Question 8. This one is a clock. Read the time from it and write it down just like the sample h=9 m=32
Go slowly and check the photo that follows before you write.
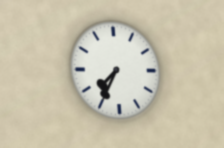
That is h=7 m=35
